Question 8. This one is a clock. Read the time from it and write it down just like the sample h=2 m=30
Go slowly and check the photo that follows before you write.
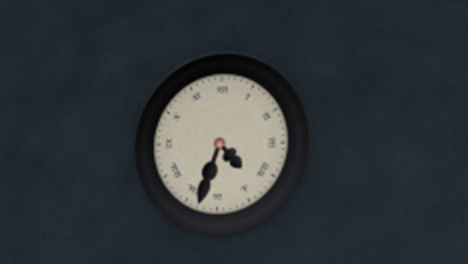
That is h=4 m=33
